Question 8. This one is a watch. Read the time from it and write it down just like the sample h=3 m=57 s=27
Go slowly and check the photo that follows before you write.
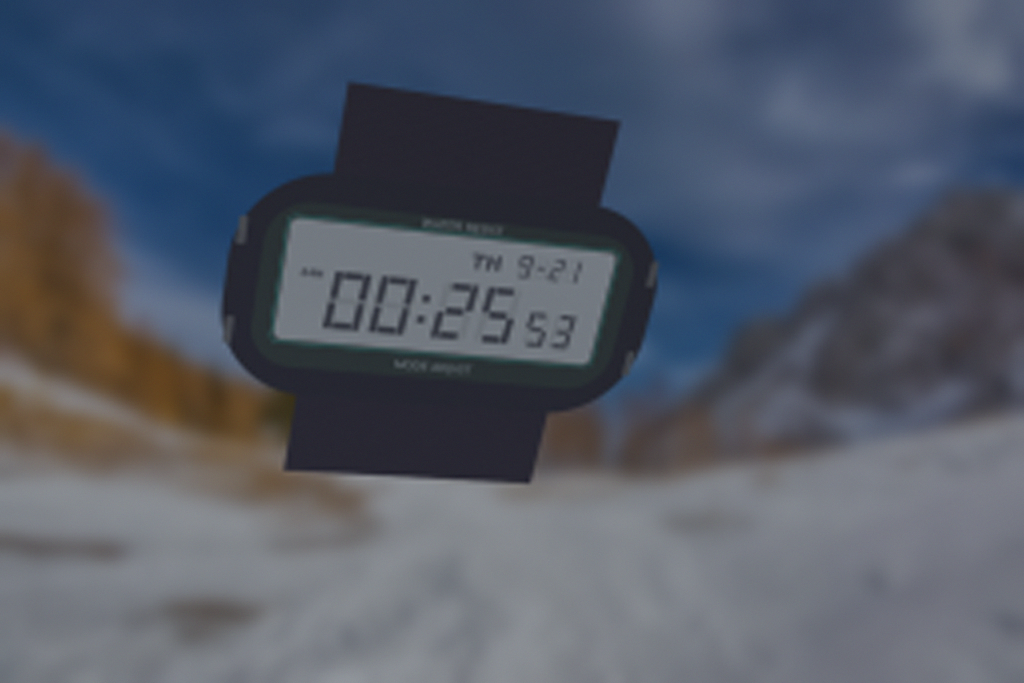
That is h=0 m=25 s=53
